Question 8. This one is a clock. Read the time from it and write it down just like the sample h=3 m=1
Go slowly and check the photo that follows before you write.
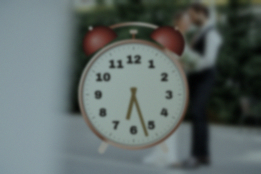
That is h=6 m=27
